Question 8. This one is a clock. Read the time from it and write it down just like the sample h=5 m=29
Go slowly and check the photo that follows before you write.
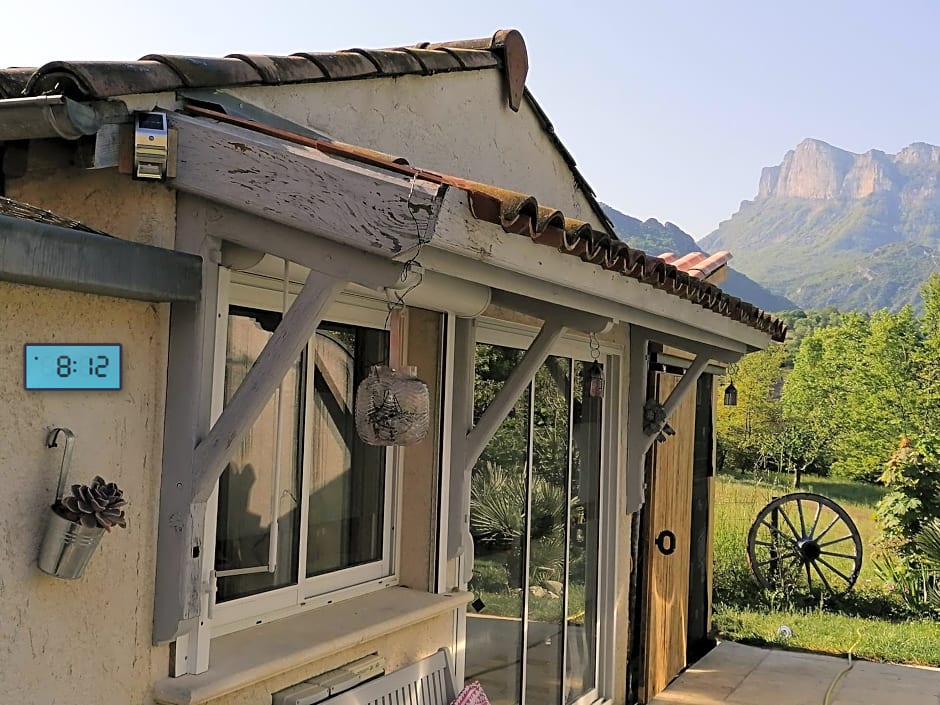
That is h=8 m=12
